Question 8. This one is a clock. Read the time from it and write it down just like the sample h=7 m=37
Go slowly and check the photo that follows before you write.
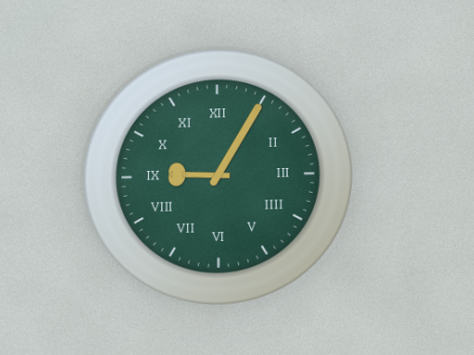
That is h=9 m=5
